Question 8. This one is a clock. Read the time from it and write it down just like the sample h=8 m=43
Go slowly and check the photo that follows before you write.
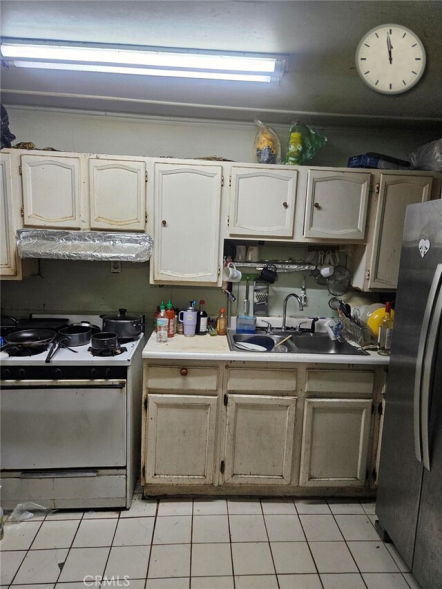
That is h=11 m=59
